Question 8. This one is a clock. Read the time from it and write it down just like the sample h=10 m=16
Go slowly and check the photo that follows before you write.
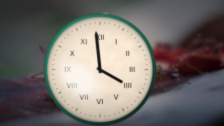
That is h=3 m=59
